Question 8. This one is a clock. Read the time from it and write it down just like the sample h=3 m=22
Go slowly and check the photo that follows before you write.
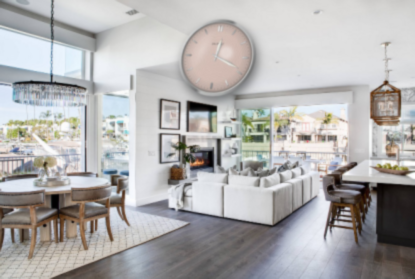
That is h=12 m=19
